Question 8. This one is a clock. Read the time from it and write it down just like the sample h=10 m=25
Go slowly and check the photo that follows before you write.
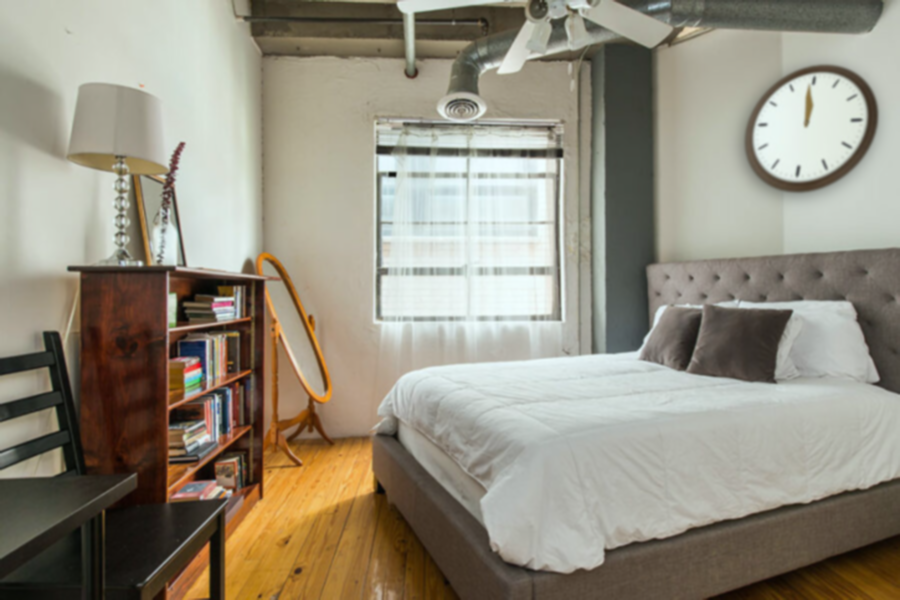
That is h=11 m=59
